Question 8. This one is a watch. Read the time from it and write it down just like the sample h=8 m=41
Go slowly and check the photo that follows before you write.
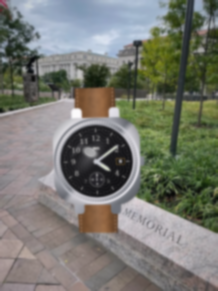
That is h=4 m=9
